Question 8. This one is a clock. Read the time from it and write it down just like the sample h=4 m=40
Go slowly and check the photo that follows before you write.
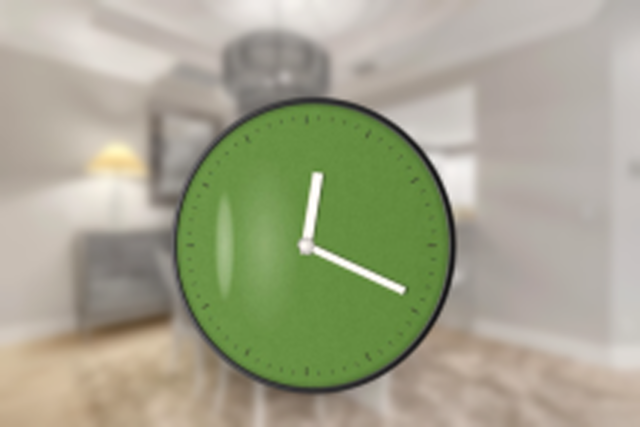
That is h=12 m=19
